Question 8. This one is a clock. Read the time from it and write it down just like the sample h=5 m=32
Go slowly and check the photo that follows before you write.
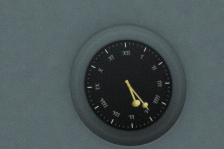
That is h=5 m=24
